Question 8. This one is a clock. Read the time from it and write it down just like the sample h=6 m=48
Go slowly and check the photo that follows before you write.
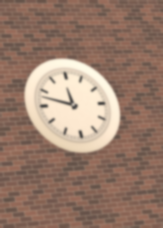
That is h=11 m=48
